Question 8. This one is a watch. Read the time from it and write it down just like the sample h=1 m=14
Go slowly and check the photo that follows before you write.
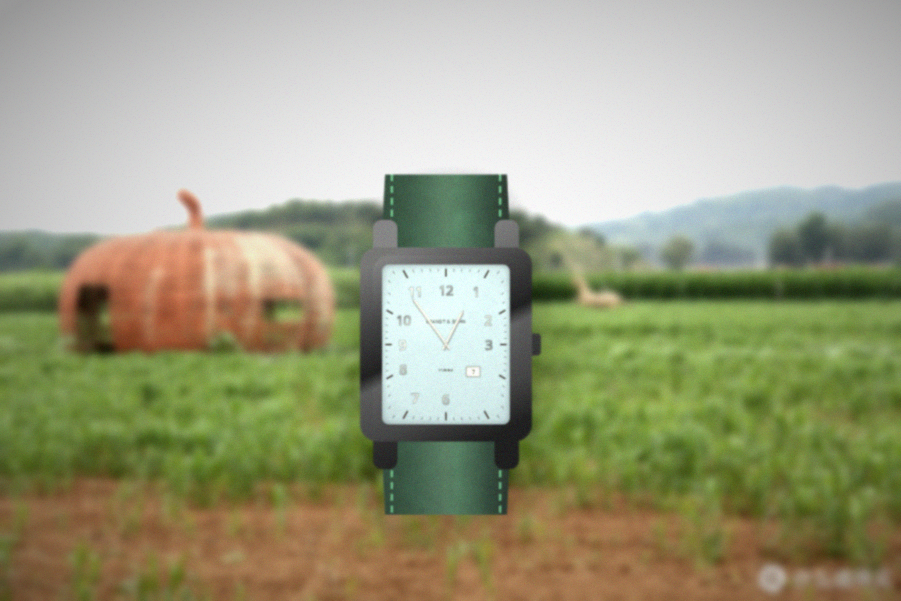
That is h=12 m=54
